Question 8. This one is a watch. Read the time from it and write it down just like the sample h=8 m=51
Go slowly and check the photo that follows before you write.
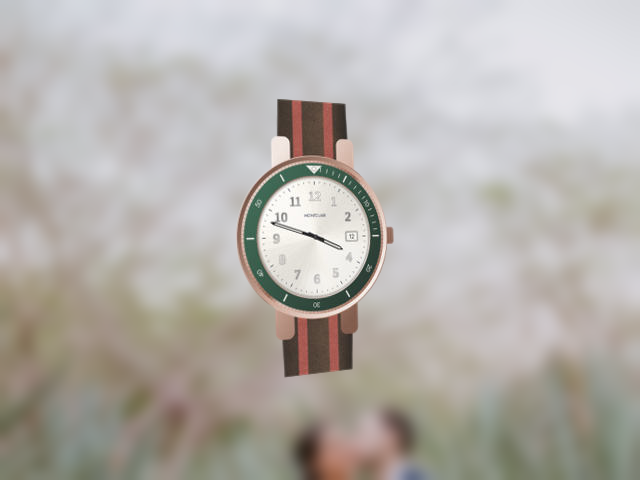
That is h=3 m=48
